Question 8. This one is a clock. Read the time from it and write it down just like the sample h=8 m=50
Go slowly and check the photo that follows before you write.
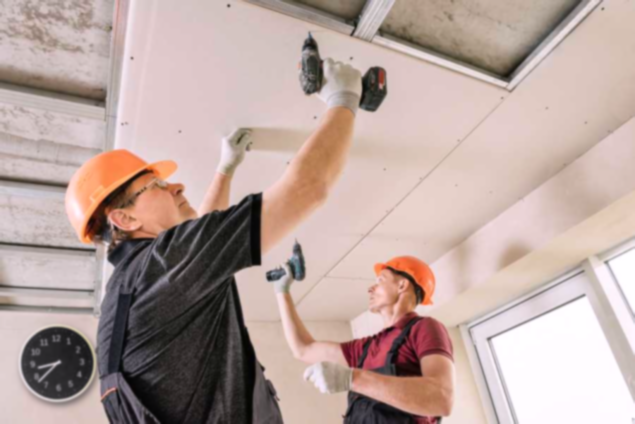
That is h=8 m=38
